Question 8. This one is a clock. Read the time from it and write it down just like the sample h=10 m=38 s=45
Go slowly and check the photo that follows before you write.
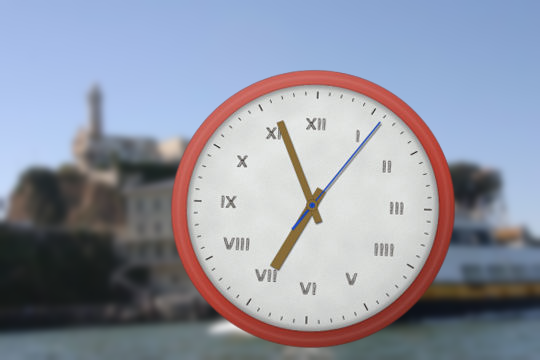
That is h=6 m=56 s=6
